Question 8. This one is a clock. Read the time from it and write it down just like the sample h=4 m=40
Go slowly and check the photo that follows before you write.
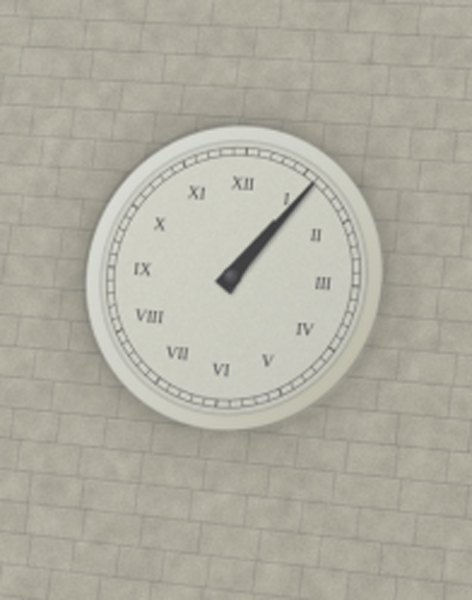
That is h=1 m=6
